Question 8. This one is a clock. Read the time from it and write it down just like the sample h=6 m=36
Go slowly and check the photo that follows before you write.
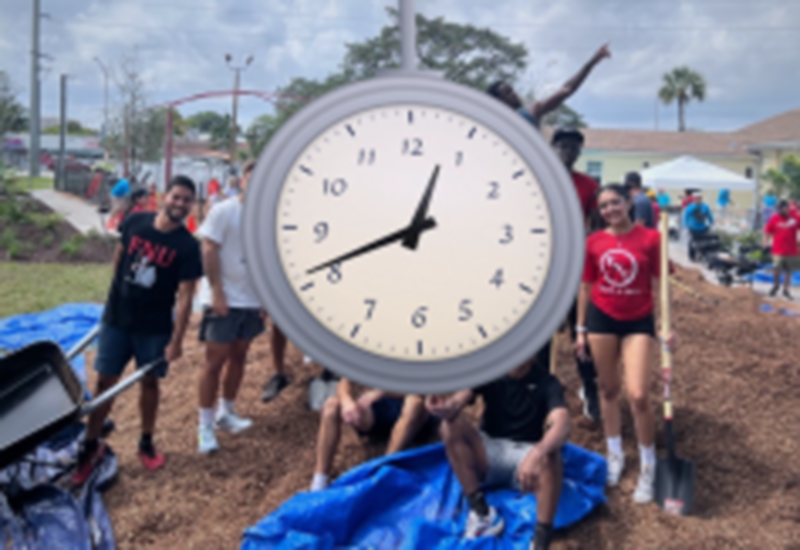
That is h=12 m=41
